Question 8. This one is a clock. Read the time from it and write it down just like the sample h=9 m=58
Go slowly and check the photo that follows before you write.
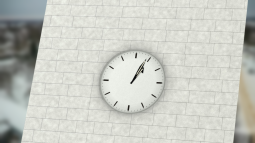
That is h=1 m=4
